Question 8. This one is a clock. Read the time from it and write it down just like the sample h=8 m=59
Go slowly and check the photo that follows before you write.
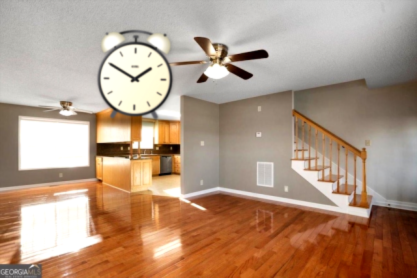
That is h=1 m=50
